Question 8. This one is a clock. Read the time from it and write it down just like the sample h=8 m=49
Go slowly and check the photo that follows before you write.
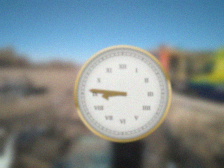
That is h=8 m=46
